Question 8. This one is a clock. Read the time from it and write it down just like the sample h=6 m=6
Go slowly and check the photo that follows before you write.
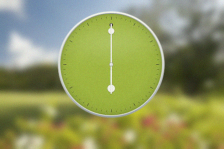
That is h=6 m=0
